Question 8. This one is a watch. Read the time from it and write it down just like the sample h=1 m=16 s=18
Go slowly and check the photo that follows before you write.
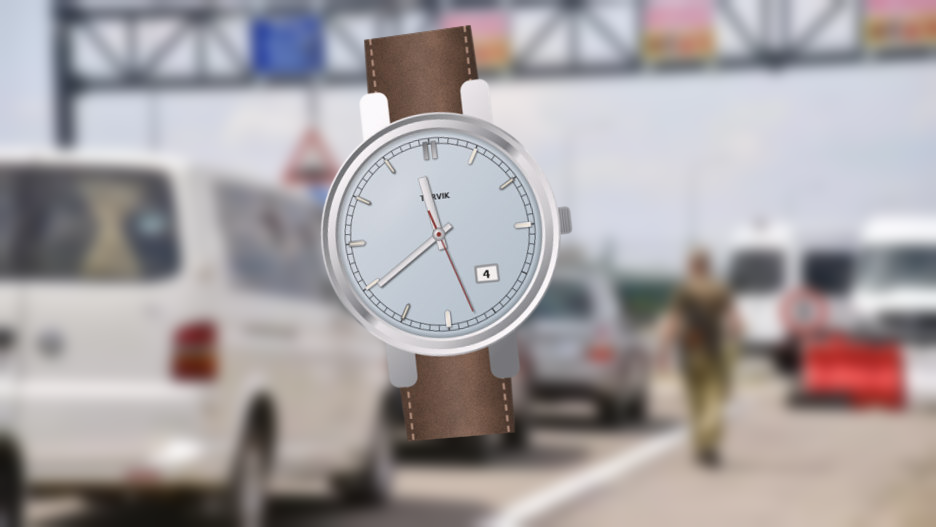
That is h=11 m=39 s=27
